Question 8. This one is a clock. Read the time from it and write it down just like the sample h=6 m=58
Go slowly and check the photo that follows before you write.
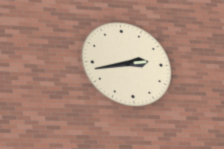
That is h=2 m=43
